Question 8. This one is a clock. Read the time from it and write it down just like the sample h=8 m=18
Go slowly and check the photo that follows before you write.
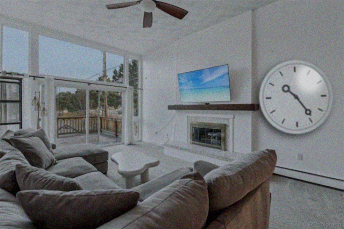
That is h=10 m=24
